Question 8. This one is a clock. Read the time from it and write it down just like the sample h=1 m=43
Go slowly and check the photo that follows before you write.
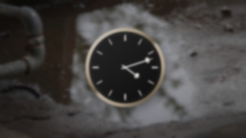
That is h=4 m=12
